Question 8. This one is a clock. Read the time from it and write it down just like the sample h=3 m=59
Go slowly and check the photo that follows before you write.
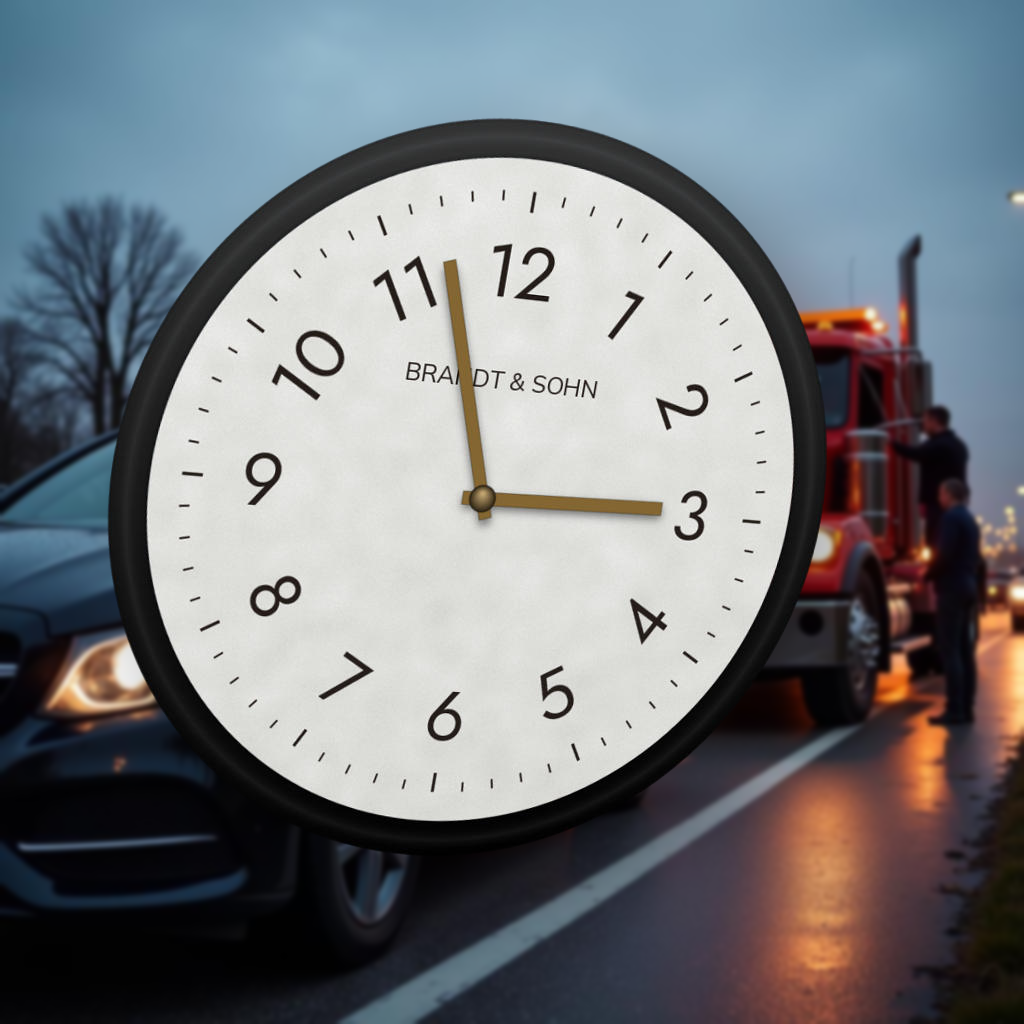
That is h=2 m=57
